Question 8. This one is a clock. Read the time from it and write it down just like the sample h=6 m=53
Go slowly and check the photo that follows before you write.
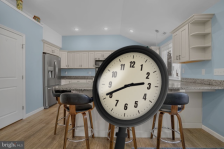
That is h=2 m=41
